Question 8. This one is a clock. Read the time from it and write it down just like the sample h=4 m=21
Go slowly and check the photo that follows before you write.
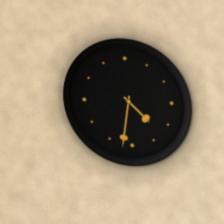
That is h=4 m=32
